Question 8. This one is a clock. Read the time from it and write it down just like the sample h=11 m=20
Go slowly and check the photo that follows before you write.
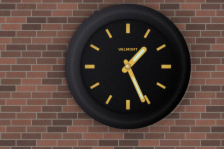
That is h=1 m=26
